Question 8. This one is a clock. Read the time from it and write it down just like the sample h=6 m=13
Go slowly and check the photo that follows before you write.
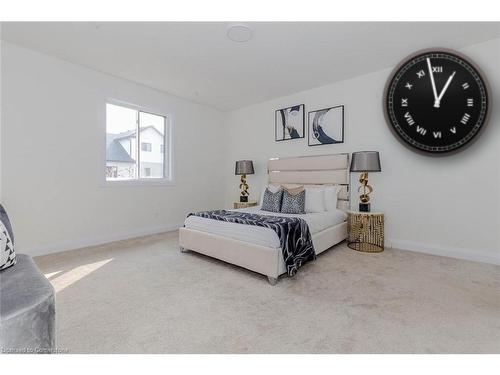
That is h=12 m=58
